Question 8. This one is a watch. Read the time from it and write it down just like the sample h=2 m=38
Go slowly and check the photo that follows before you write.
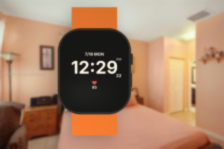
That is h=12 m=29
